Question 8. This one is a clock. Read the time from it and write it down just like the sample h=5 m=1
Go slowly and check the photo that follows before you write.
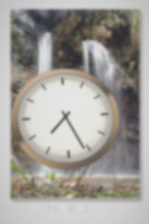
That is h=7 m=26
